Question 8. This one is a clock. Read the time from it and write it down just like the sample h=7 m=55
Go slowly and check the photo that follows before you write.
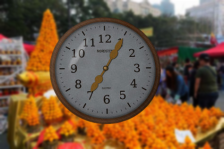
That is h=7 m=5
